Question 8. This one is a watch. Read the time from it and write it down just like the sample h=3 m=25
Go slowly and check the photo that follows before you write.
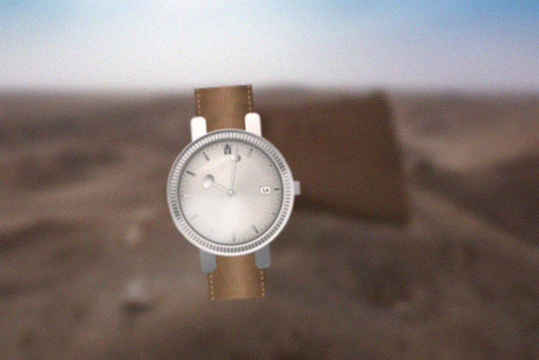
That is h=10 m=2
